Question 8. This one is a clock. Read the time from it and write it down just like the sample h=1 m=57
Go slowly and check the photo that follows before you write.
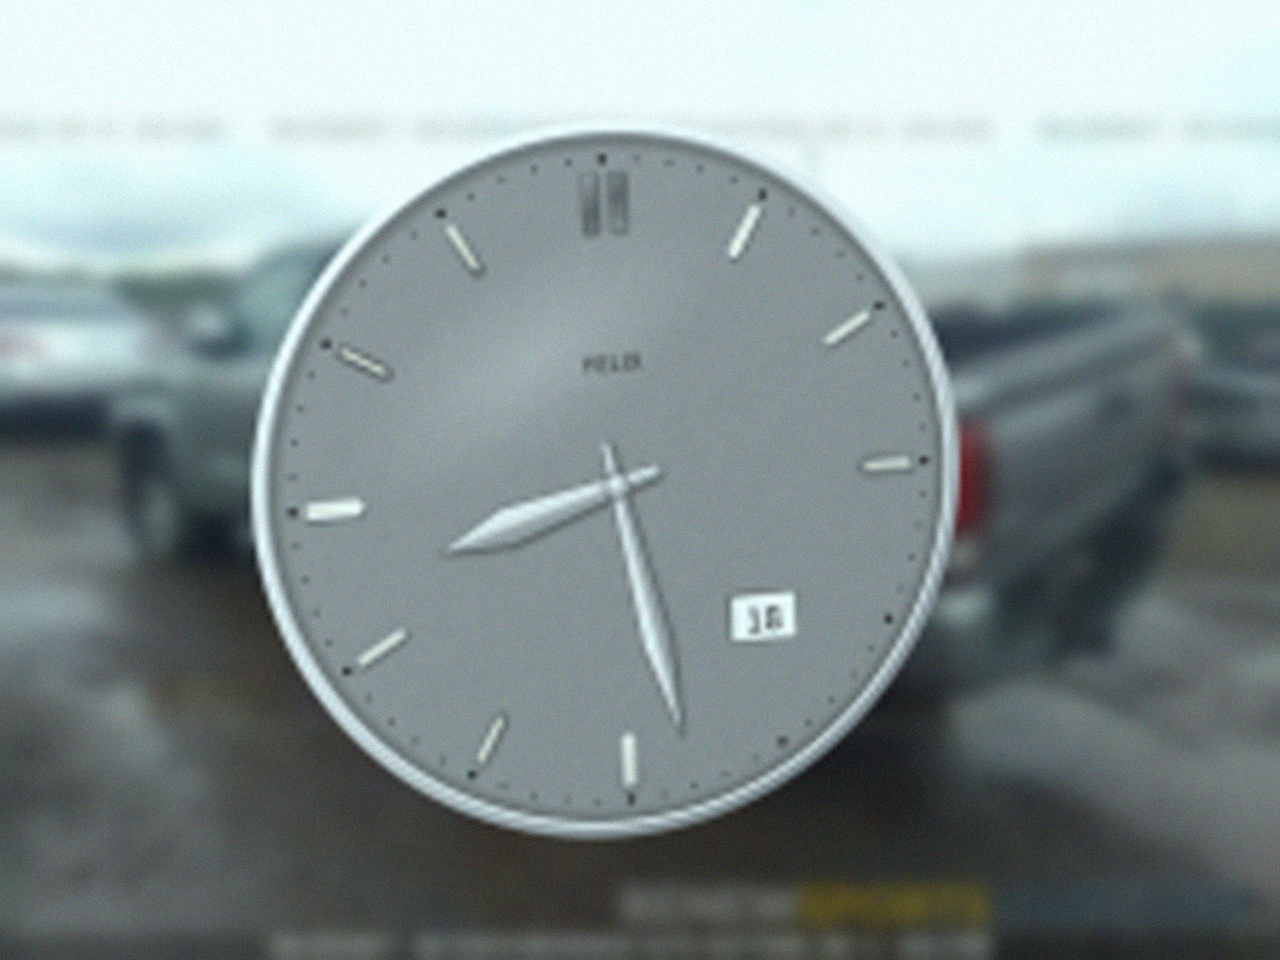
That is h=8 m=28
